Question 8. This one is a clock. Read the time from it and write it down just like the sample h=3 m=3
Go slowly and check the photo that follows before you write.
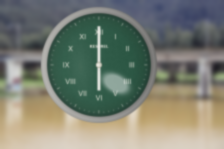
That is h=6 m=0
